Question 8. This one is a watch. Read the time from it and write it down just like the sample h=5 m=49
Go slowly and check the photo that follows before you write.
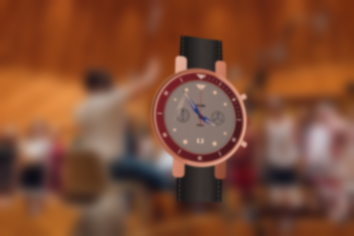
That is h=3 m=54
